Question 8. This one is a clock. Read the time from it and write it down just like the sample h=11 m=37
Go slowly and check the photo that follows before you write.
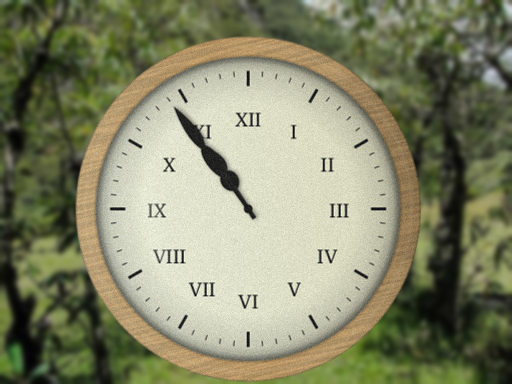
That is h=10 m=54
